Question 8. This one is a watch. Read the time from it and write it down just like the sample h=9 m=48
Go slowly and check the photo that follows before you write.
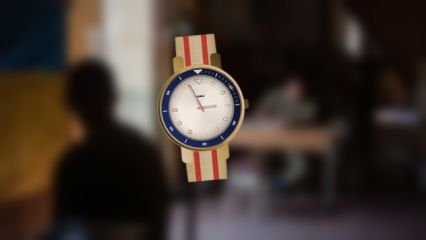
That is h=2 m=56
